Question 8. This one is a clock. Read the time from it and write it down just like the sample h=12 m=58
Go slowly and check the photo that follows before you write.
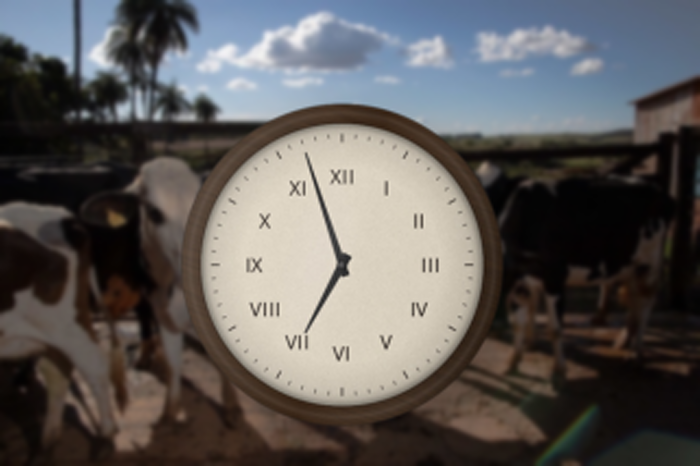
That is h=6 m=57
